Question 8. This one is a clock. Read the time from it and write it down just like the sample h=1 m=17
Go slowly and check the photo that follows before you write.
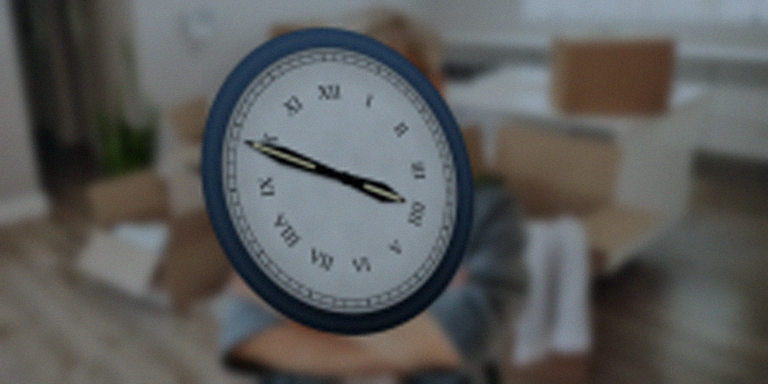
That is h=3 m=49
